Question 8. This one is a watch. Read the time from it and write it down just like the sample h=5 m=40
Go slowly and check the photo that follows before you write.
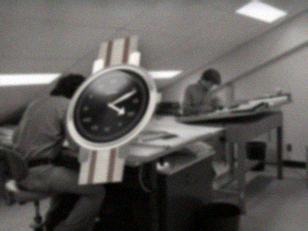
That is h=4 m=11
